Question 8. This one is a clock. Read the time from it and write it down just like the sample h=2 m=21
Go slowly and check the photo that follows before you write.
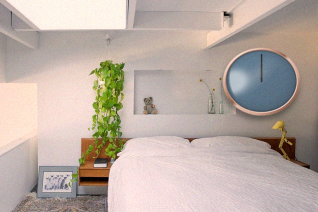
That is h=12 m=0
